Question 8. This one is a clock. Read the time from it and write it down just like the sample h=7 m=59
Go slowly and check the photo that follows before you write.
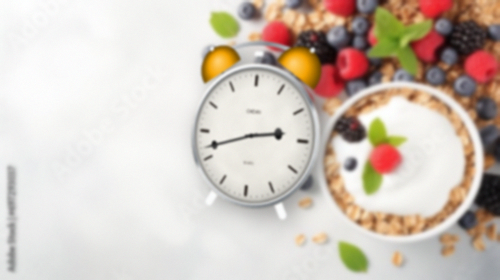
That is h=2 m=42
